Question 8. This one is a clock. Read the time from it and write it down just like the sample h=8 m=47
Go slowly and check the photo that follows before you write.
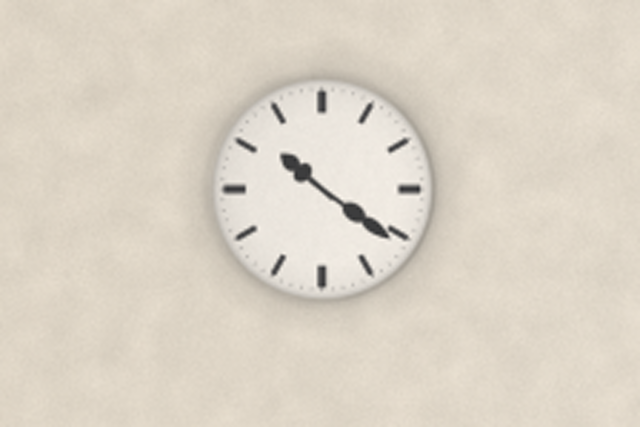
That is h=10 m=21
